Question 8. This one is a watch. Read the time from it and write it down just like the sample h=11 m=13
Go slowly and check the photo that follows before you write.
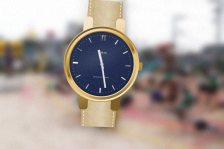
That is h=11 m=28
